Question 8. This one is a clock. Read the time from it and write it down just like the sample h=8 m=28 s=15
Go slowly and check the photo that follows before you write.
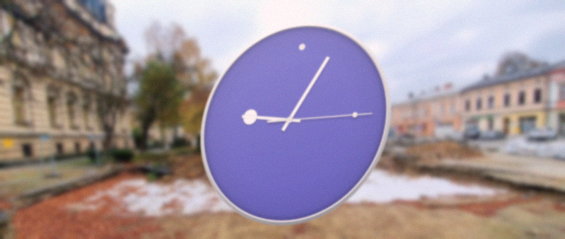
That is h=9 m=4 s=14
